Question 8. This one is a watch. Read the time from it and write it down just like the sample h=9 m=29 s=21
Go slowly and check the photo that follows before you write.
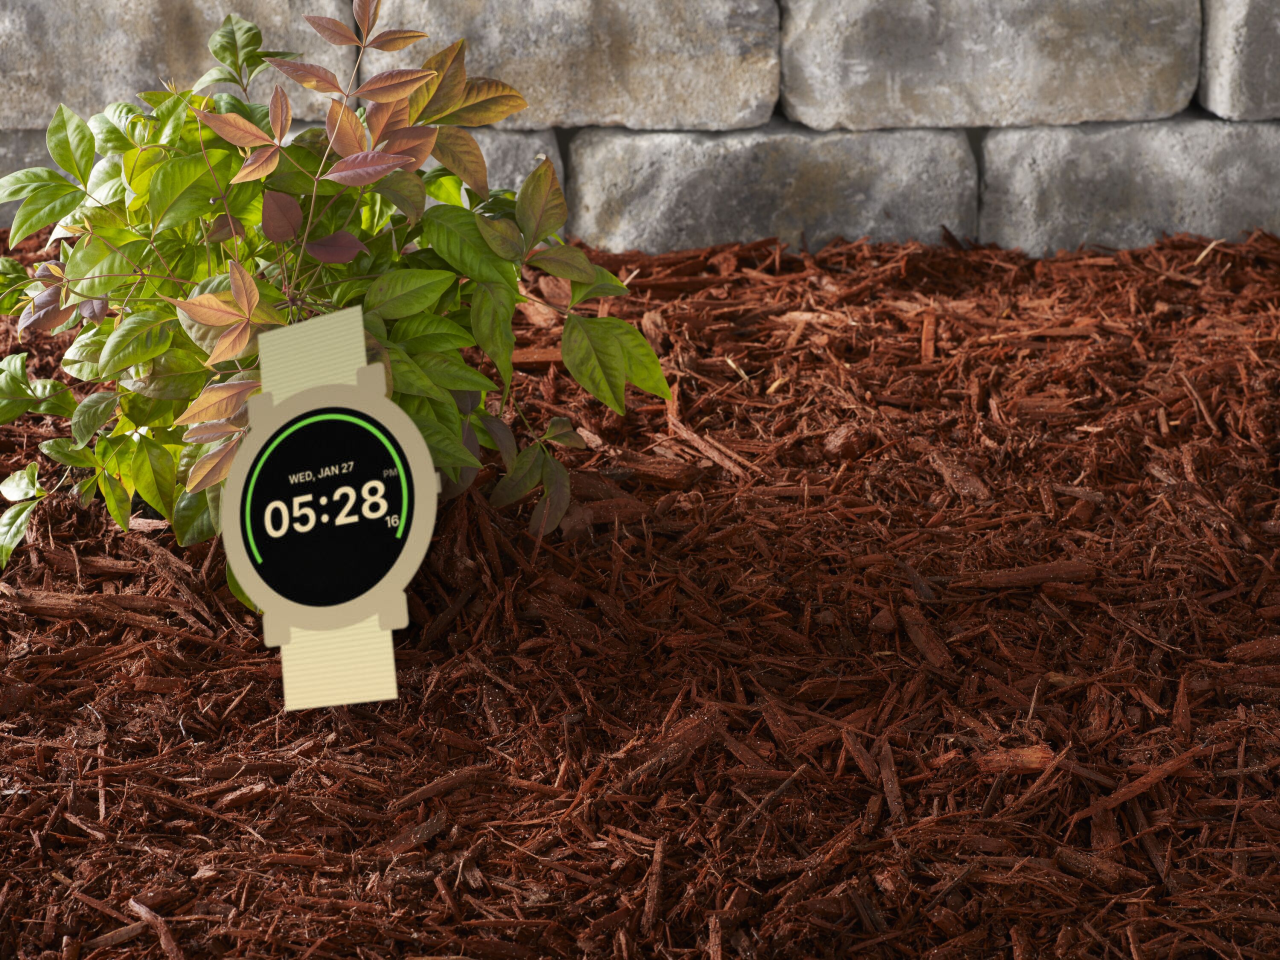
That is h=5 m=28 s=16
